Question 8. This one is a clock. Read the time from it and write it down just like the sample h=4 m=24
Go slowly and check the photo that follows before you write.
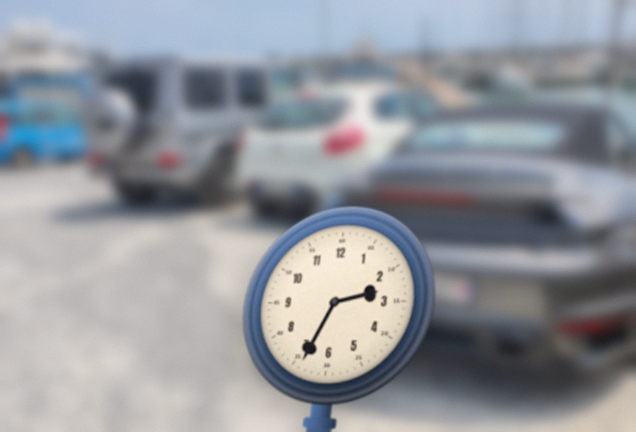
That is h=2 m=34
